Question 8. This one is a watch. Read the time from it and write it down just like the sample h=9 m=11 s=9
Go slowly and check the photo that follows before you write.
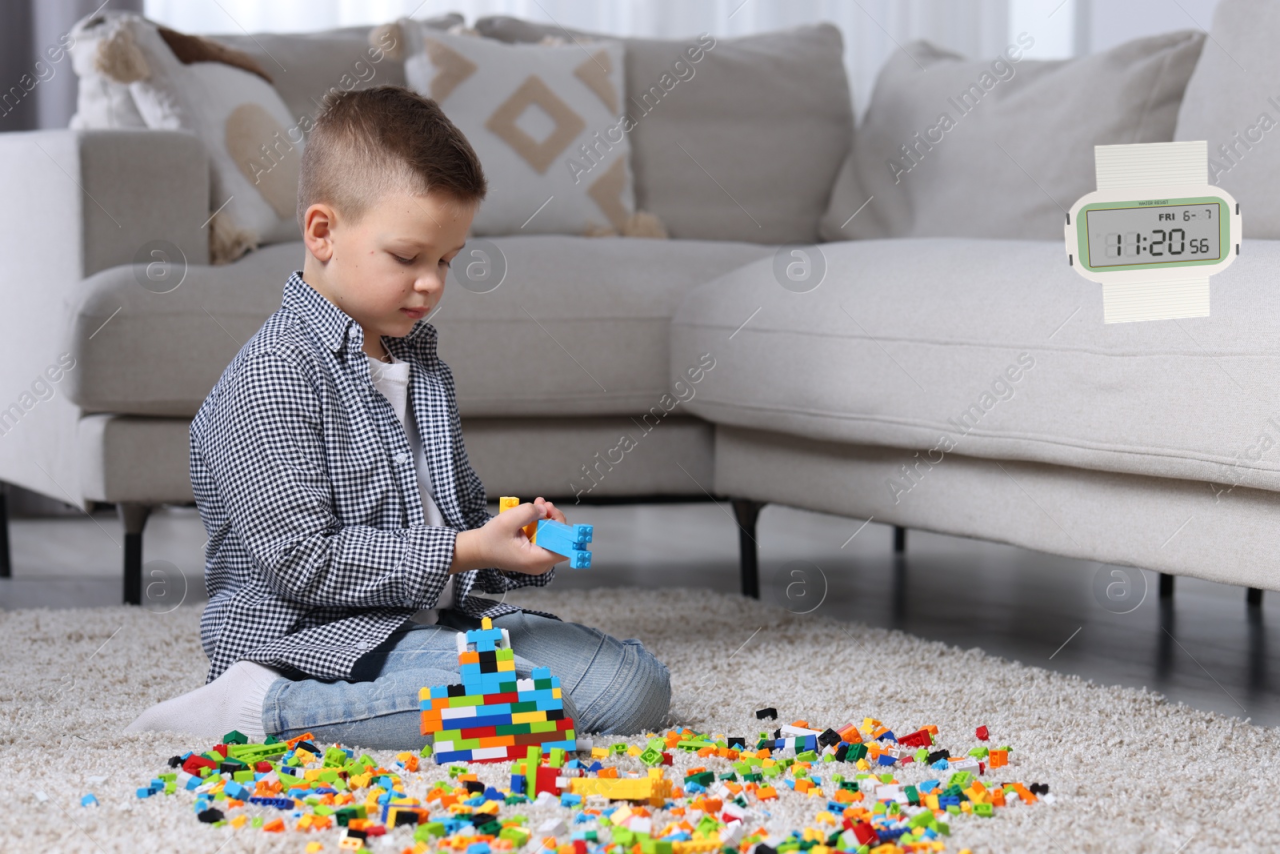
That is h=11 m=20 s=56
